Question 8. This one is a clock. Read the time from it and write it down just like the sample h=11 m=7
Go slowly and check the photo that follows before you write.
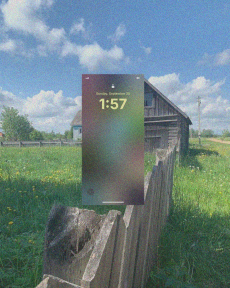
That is h=1 m=57
